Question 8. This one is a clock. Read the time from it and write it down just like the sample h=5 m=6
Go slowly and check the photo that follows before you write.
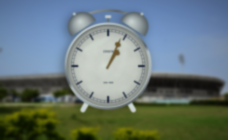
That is h=1 m=4
